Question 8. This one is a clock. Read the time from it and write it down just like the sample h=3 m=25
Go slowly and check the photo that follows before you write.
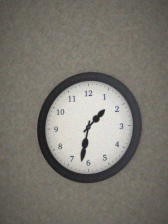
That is h=1 m=32
